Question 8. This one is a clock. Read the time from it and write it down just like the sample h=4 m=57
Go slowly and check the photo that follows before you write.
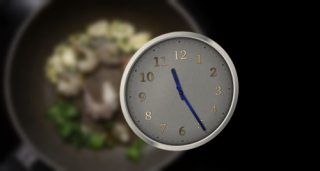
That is h=11 m=25
